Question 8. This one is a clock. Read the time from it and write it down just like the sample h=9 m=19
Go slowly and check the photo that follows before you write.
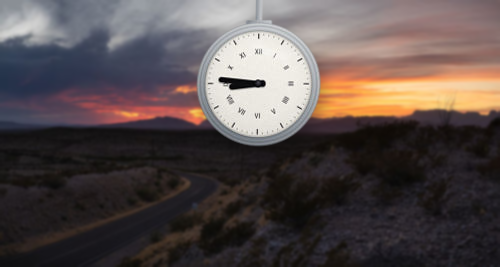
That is h=8 m=46
